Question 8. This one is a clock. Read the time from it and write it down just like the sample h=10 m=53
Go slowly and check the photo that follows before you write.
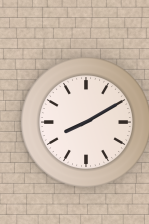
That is h=8 m=10
